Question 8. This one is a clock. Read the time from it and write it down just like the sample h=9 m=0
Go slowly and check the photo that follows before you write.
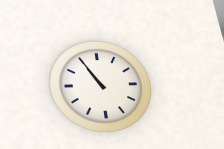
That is h=10 m=55
